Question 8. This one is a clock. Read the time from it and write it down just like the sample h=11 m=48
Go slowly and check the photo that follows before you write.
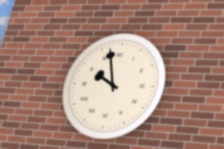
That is h=9 m=57
